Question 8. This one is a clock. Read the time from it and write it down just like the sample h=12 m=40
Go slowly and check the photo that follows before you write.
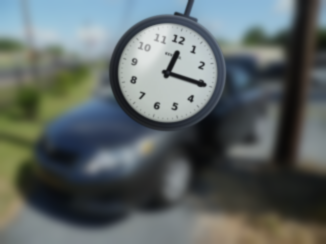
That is h=12 m=15
